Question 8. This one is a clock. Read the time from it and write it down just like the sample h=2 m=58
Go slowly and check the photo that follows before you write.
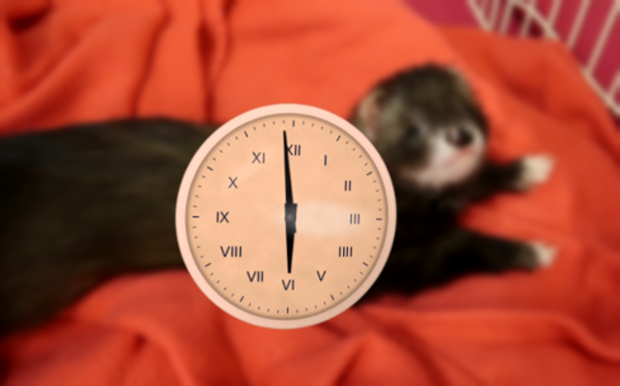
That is h=5 m=59
